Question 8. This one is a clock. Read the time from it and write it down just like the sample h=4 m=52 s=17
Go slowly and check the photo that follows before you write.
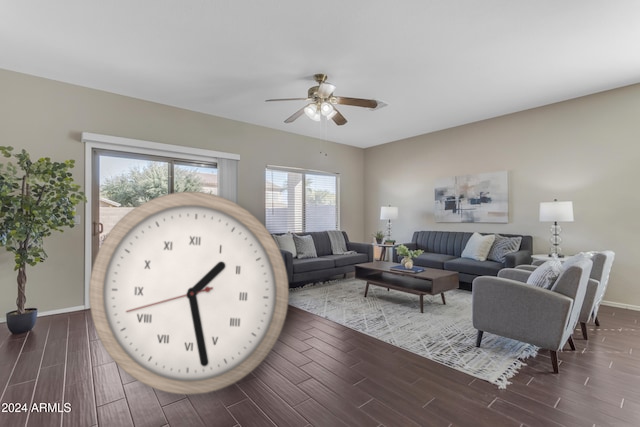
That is h=1 m=27 s=42
